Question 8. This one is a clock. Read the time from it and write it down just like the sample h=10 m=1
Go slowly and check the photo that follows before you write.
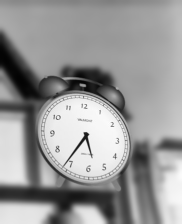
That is h=5 m=36
